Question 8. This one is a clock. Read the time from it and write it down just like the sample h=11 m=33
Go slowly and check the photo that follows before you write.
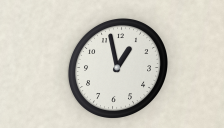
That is h=12 m=57
